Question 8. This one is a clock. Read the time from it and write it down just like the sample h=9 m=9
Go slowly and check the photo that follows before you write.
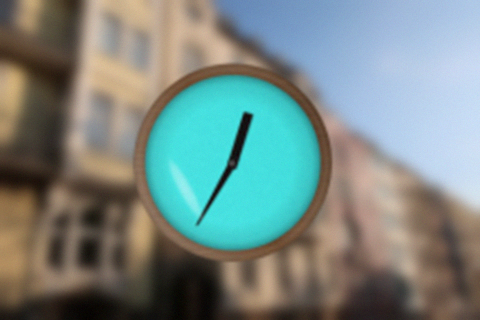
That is h=12 m=35
